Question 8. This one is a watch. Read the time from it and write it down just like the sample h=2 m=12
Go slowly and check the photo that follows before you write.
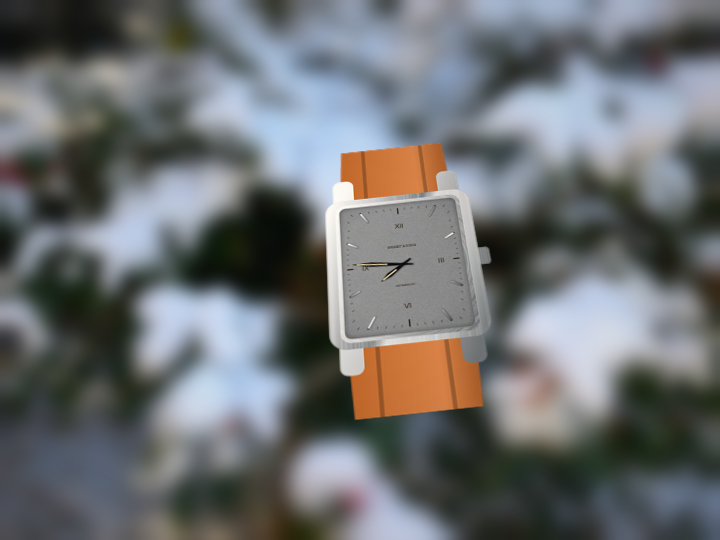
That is h=7 m=46
